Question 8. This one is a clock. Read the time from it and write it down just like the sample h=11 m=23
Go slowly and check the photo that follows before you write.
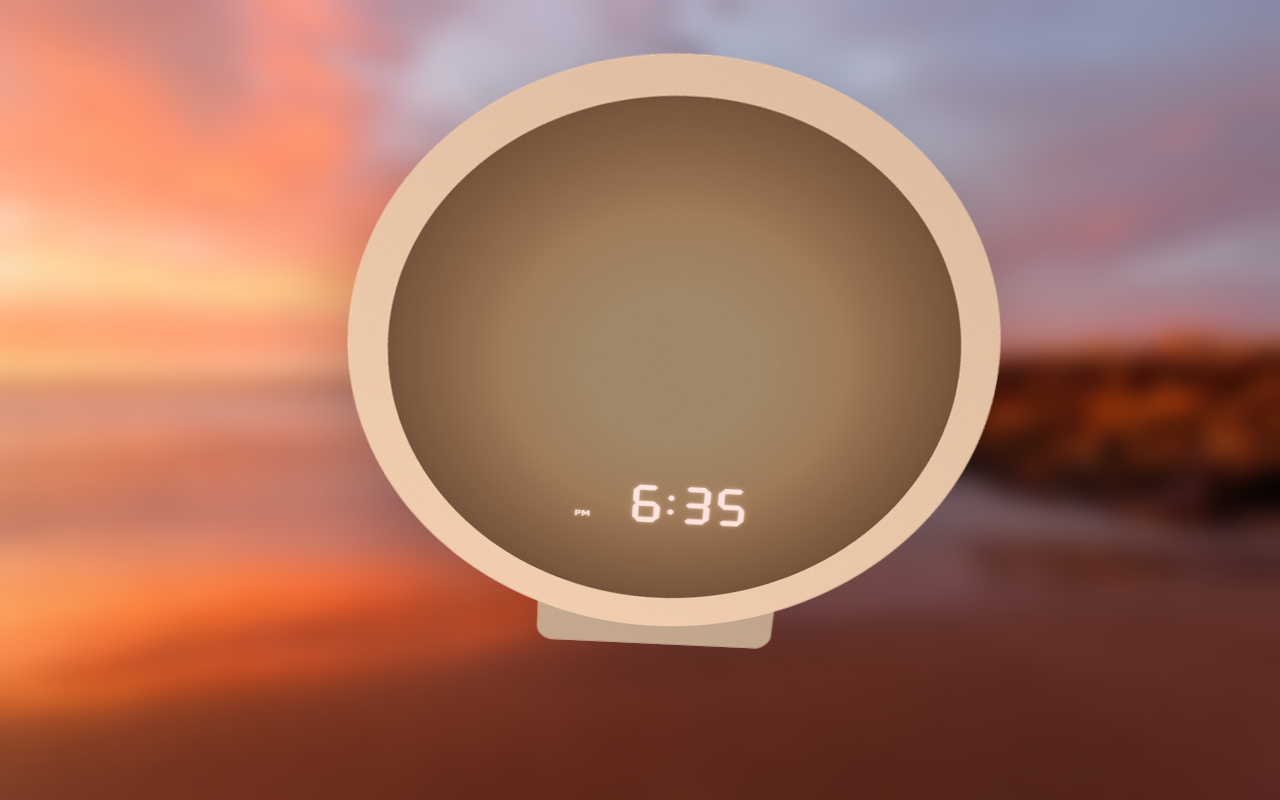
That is h=6 m=35
